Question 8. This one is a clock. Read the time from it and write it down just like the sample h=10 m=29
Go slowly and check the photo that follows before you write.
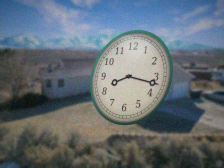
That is h=8 m=17
